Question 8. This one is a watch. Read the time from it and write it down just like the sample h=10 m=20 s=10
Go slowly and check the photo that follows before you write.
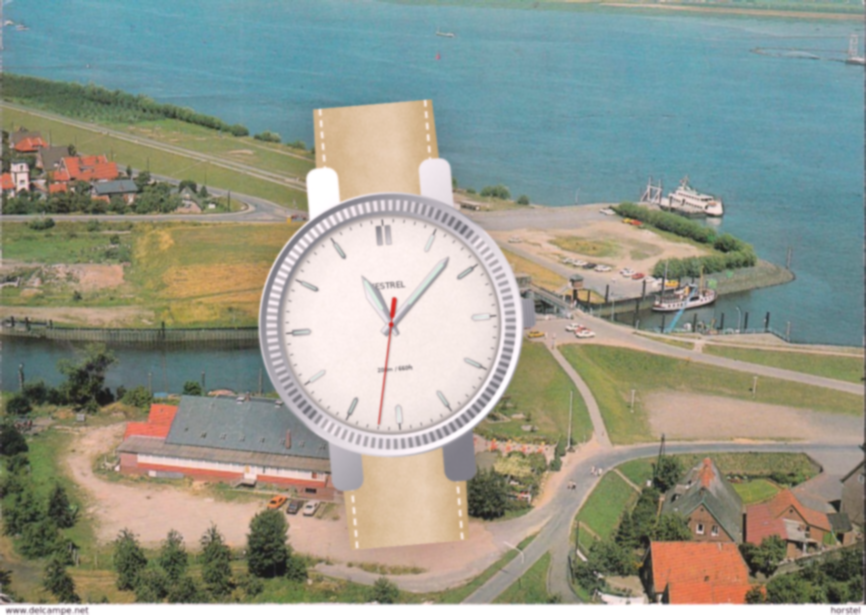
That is h=11 m=7 s=32
